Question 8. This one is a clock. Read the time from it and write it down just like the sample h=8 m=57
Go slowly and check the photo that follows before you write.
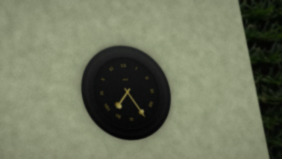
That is h=7 m=25
